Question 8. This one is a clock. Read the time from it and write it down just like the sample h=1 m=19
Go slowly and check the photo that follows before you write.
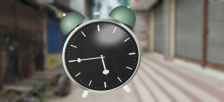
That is h=5 m=45
